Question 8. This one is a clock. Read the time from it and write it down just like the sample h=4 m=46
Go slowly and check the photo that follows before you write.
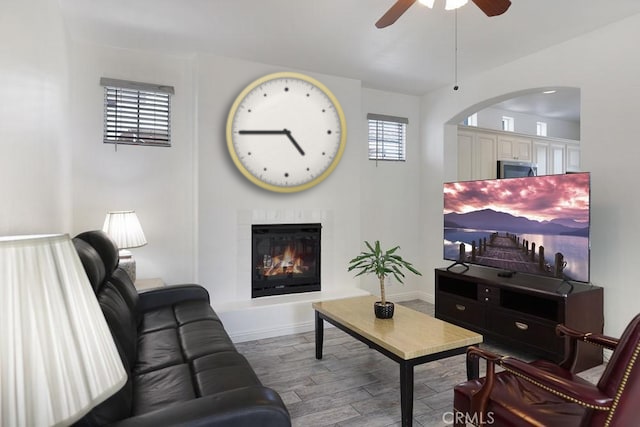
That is h=4 m=45
